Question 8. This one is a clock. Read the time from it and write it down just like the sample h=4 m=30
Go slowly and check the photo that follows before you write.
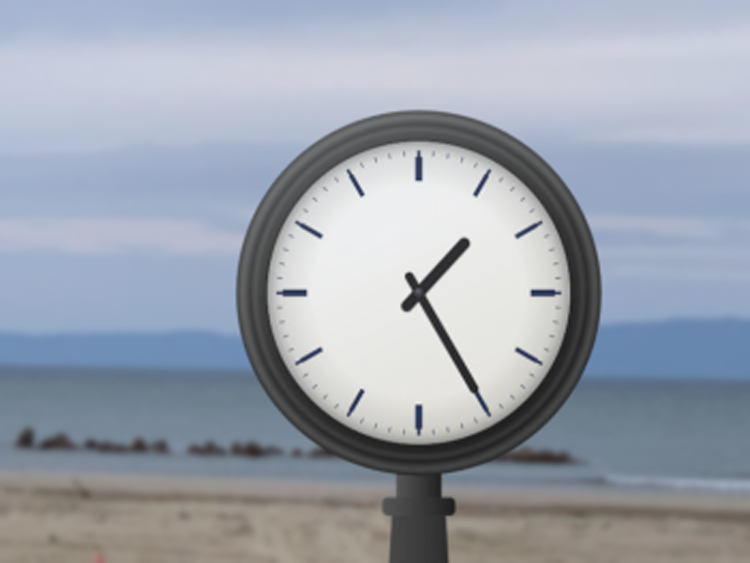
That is h=1 m=25
